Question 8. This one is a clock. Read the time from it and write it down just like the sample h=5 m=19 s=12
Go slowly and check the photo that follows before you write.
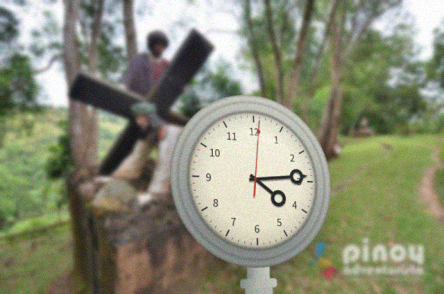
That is h=4 m=14 s=1
